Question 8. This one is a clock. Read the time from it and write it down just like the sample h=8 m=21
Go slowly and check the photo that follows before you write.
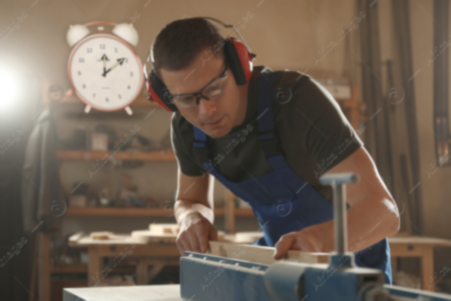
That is h=12 m=9
